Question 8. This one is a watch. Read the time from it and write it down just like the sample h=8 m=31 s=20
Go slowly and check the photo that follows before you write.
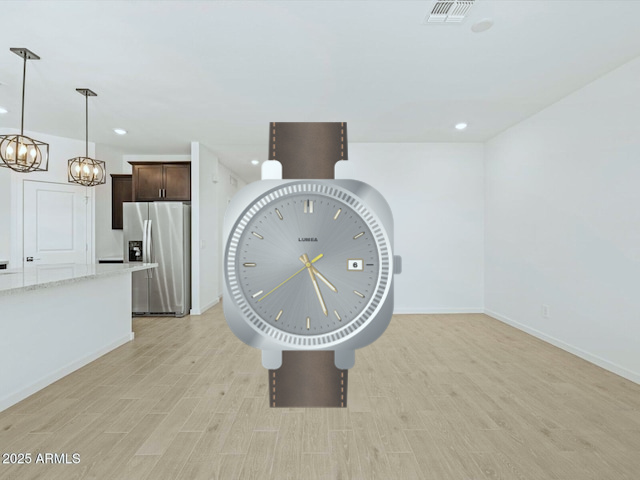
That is h=4 m=26 s=39
